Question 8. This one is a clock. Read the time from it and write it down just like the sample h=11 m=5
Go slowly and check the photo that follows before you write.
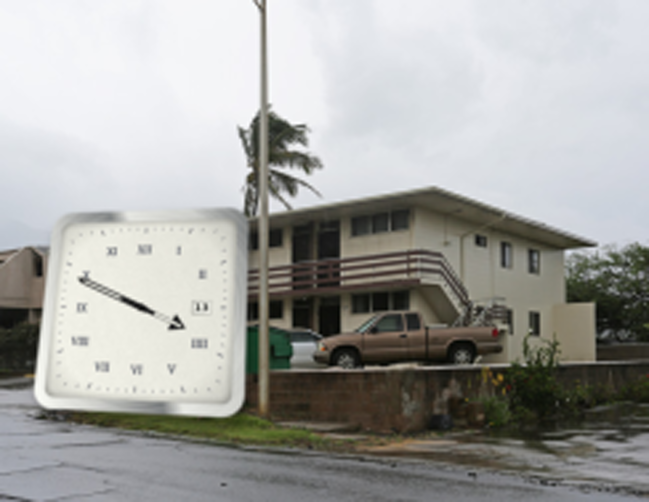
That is h=3 m=49
